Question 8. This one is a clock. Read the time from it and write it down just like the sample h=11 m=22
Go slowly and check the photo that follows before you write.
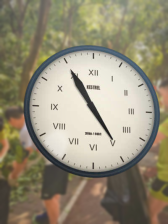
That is h=4 m=55
